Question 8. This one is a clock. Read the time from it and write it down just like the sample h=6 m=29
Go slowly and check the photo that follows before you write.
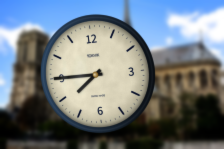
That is h=7 m=45
